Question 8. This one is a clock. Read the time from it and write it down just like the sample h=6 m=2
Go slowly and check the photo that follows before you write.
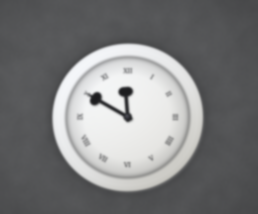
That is h=11 m=50
